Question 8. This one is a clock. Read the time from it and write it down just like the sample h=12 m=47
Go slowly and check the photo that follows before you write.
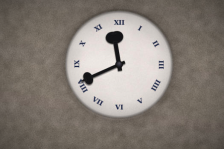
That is h=11 m=41
